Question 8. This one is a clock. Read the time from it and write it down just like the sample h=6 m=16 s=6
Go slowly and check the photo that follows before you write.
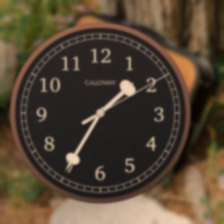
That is h=1 m=35 s=10
